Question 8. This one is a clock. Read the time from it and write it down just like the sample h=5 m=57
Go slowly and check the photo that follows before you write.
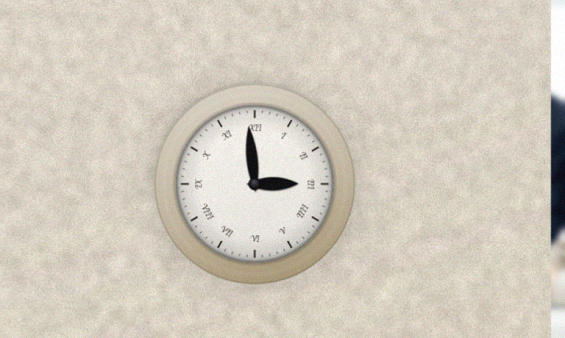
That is h=2 m=59
